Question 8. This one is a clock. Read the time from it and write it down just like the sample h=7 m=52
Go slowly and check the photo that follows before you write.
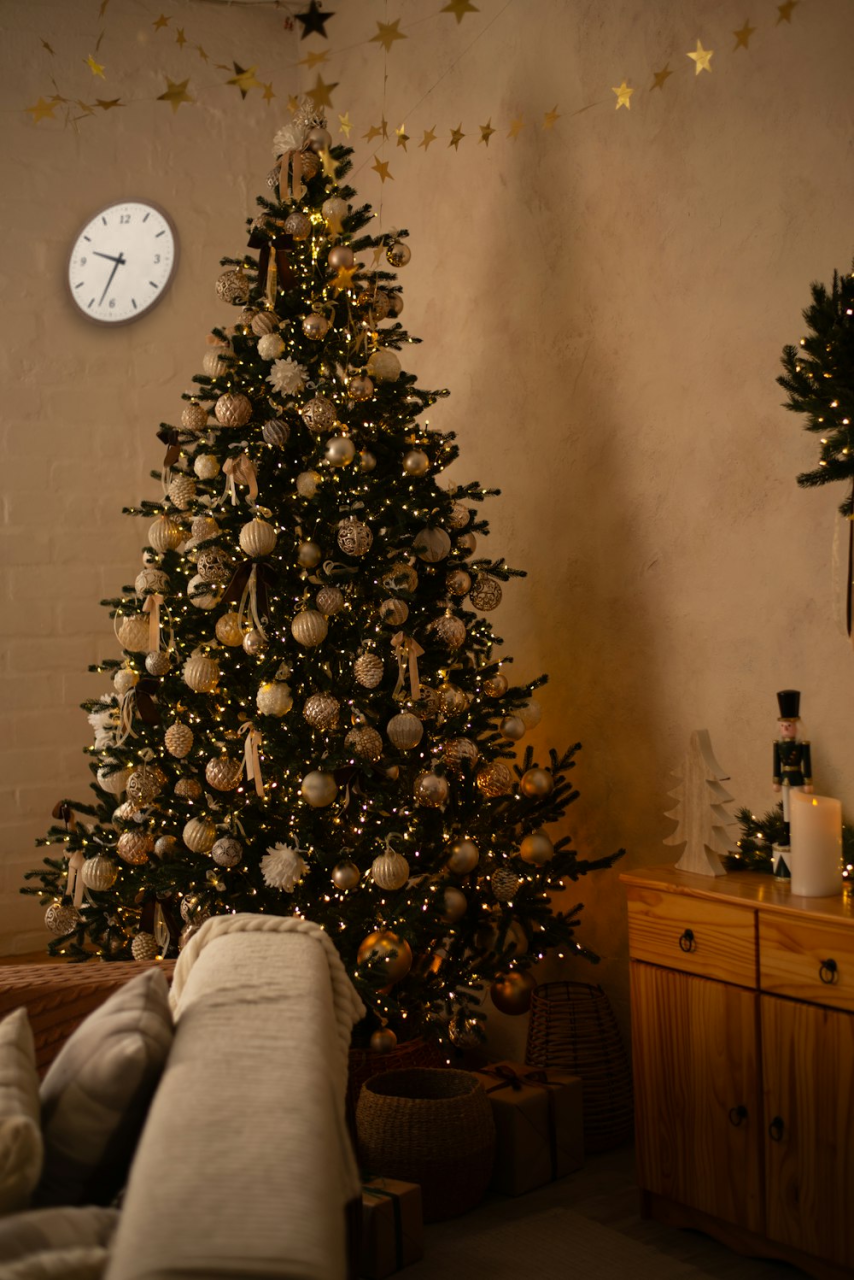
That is h=9 m=33
